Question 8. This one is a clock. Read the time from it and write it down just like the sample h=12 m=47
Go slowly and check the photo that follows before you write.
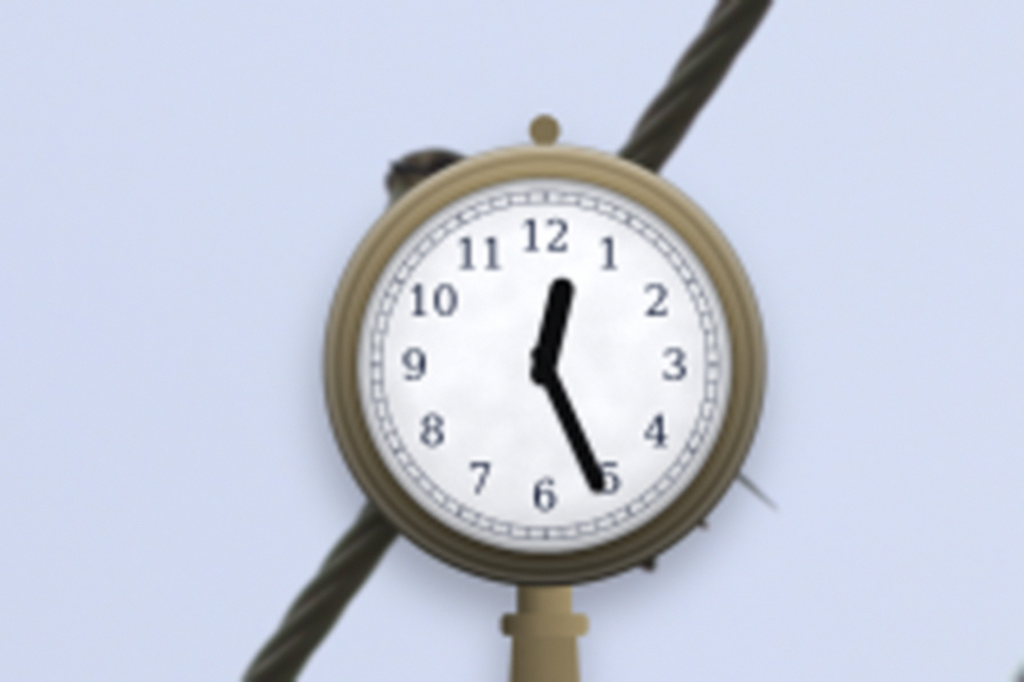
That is h=12 m=26
